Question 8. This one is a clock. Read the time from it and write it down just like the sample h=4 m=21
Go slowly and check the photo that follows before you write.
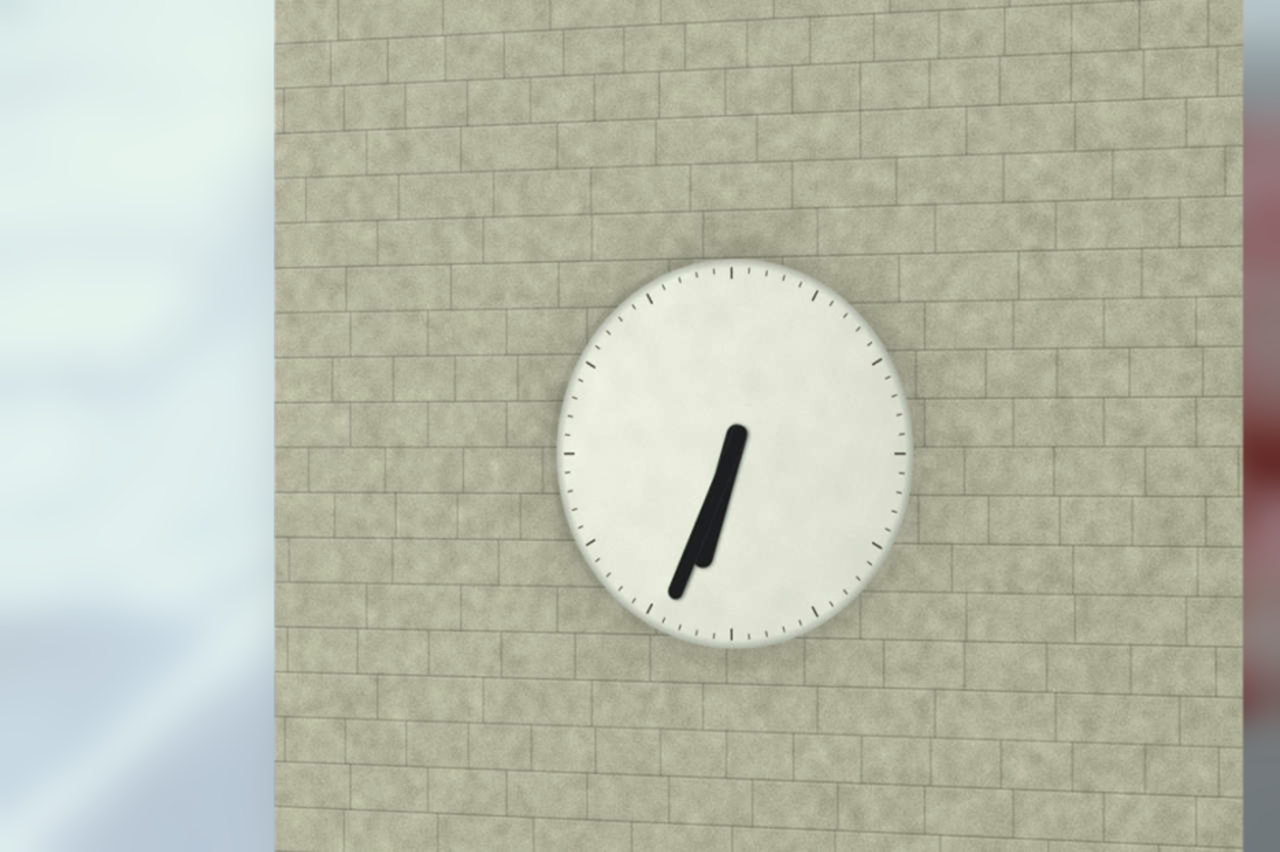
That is h=6 m=34
